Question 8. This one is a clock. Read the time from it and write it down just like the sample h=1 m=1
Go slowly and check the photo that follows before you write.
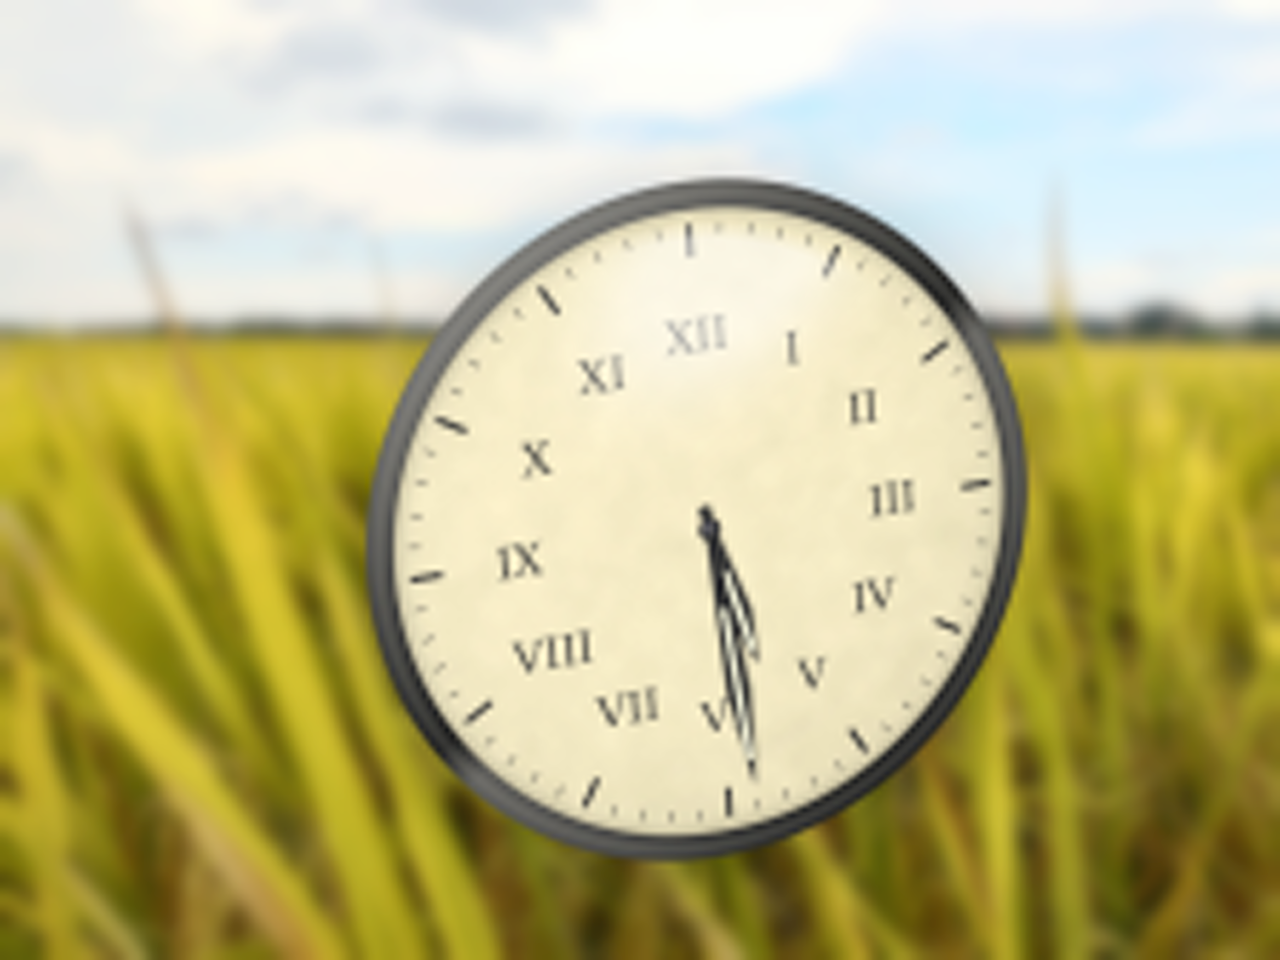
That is h=5 m=29
